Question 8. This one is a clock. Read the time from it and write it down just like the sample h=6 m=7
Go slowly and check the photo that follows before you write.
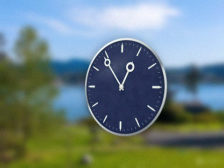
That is h=12 m=54
